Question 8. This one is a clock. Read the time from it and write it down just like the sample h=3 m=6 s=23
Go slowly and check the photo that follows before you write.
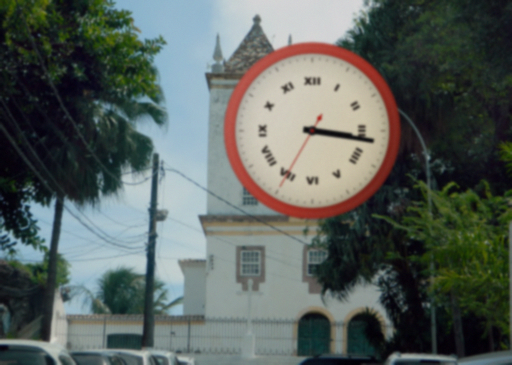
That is h=3 m=16 s=35
